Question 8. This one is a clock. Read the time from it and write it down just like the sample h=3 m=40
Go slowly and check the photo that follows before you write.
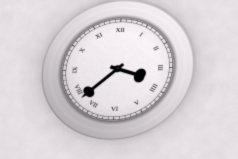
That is h=3 m=38
